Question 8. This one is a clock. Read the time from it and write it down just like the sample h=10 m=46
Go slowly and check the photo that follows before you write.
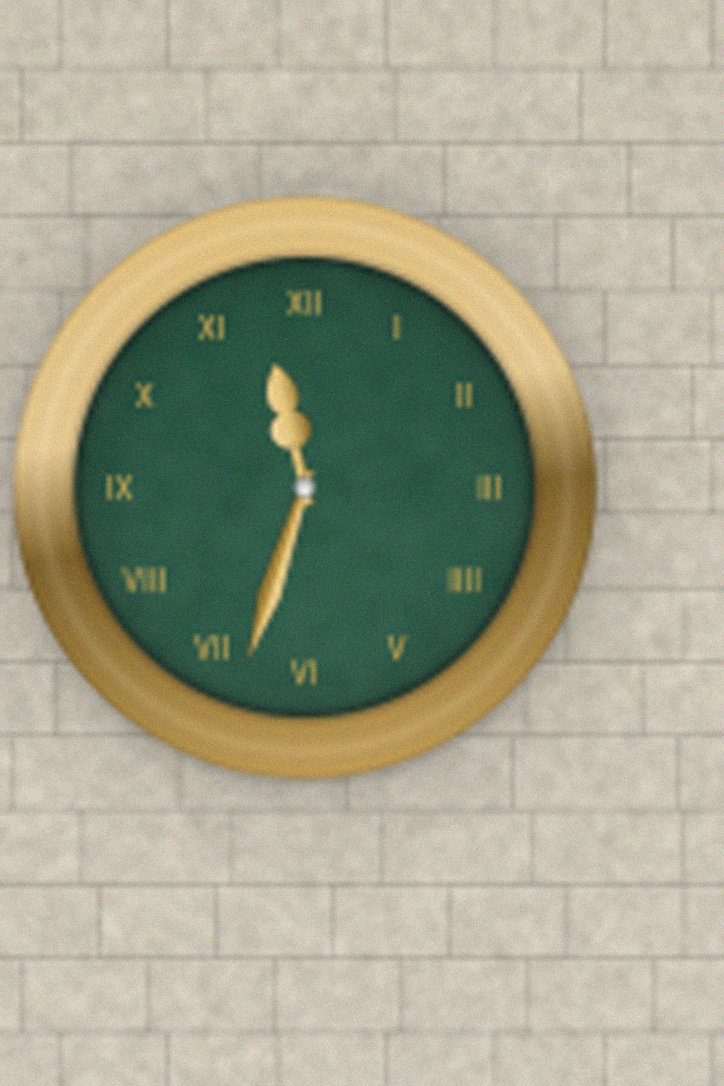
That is h=11 m=33
